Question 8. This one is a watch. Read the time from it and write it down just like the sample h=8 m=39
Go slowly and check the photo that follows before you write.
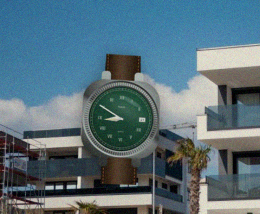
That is h=8 m=50
